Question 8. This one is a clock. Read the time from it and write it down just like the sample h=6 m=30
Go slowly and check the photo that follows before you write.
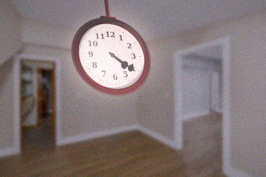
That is h=4 m=21
